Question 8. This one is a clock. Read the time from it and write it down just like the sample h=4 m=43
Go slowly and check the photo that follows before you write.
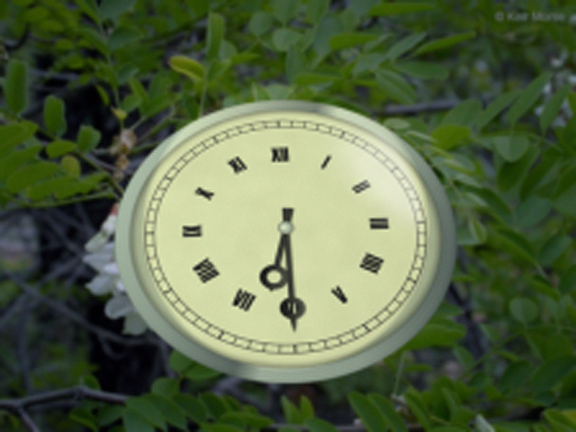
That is h=6 m=30
